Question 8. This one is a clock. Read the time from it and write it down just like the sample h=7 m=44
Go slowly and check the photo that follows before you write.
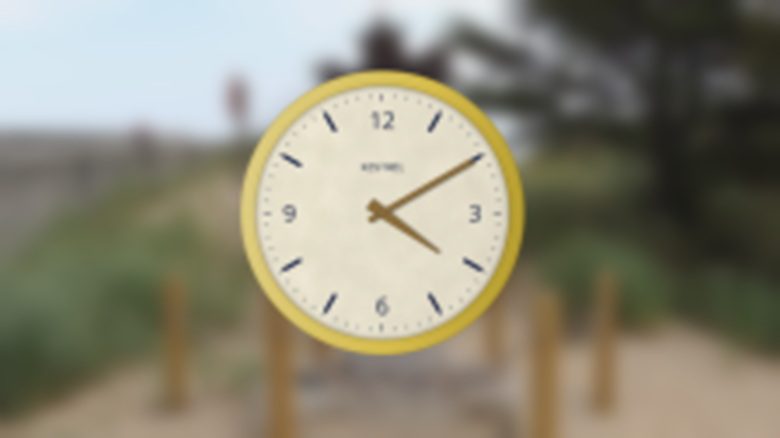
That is h=4 m=10
